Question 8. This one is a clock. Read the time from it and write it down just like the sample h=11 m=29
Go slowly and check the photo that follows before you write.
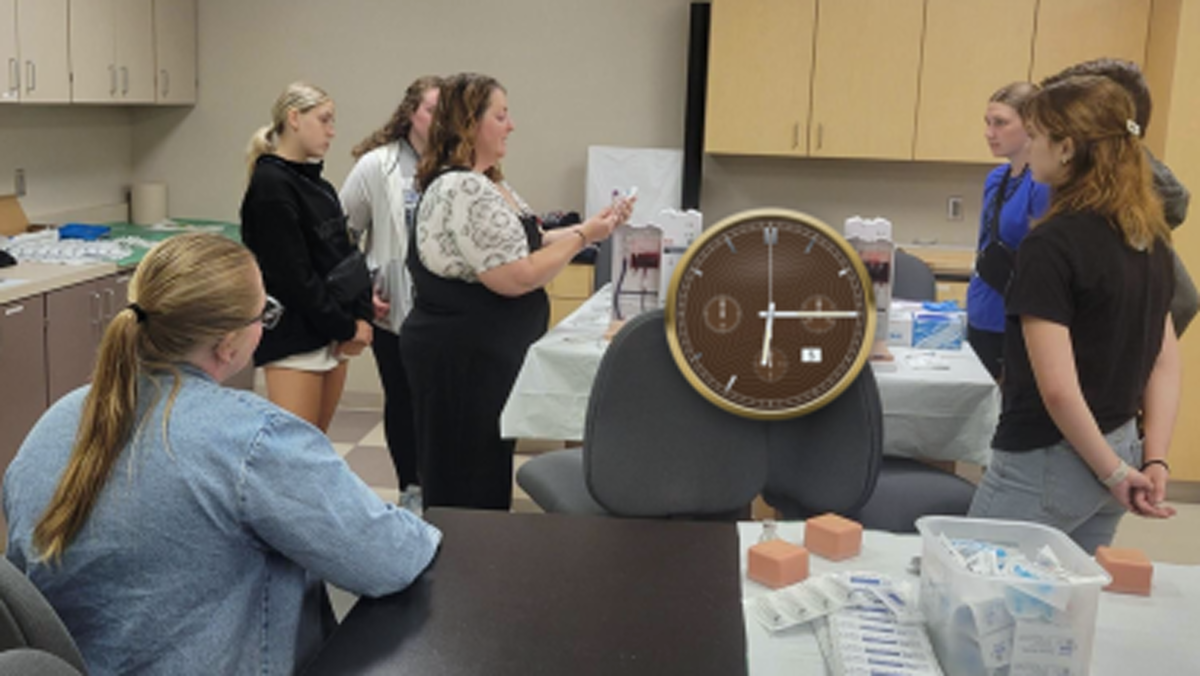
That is h=6 m=15
